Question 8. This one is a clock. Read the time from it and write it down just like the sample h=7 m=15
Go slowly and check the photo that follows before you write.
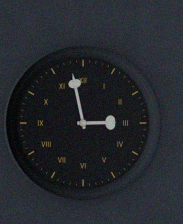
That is h=2 m=58
